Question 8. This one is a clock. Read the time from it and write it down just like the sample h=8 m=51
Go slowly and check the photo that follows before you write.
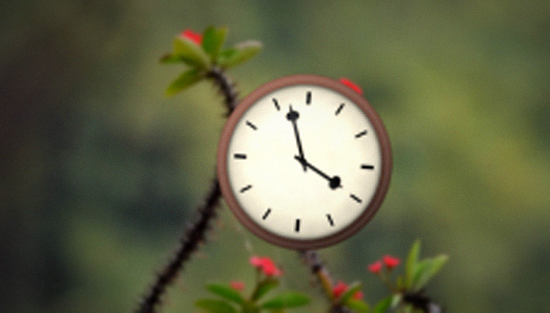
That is h=3 m=57
